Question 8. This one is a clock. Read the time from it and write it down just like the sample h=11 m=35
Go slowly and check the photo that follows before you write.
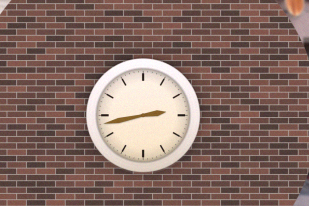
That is h=2 m=43
